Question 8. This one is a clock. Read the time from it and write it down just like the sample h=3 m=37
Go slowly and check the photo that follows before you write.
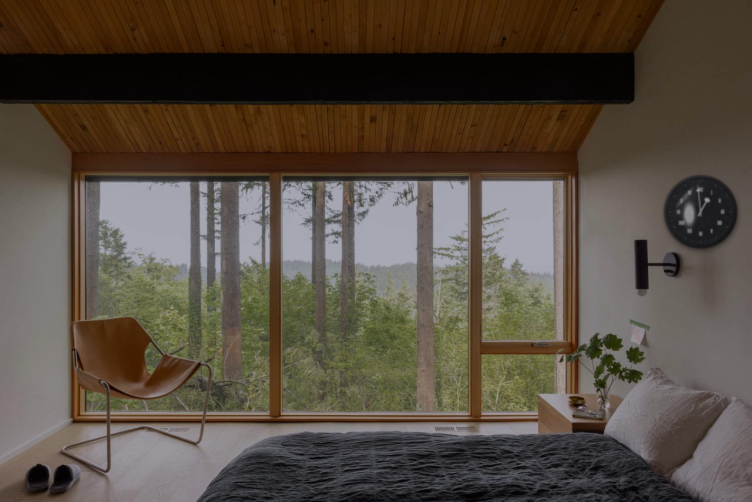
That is h=12 m=59
